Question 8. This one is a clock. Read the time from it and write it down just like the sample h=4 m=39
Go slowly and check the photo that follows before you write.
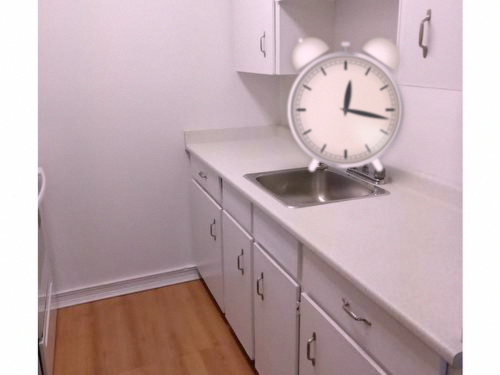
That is h=12 m=17
